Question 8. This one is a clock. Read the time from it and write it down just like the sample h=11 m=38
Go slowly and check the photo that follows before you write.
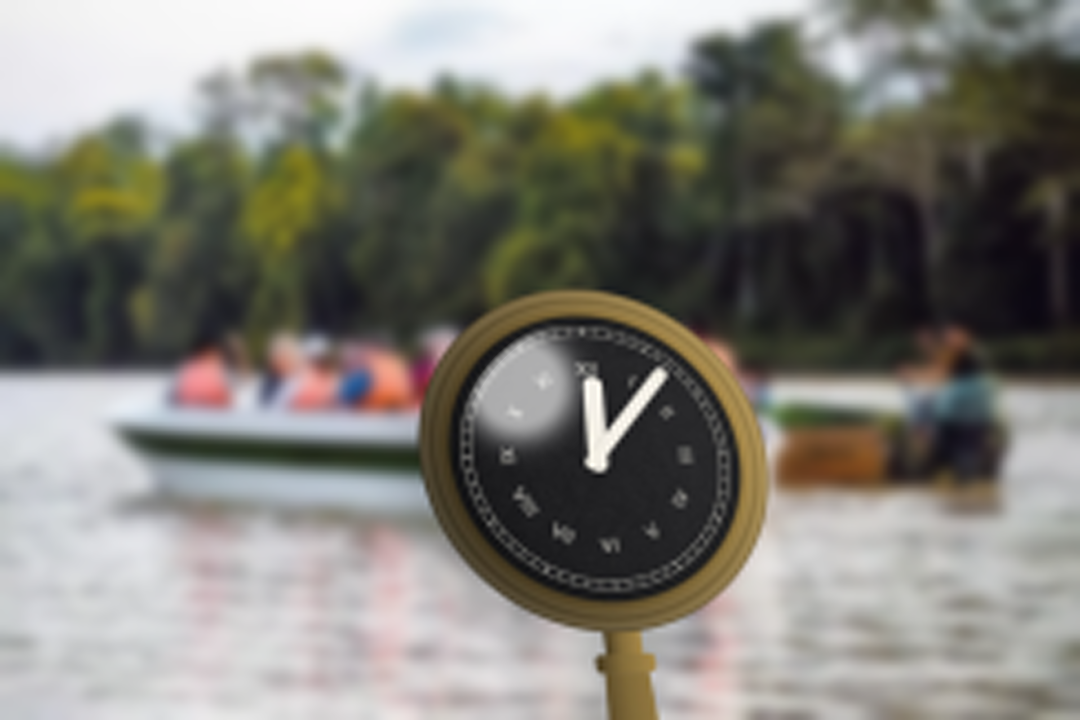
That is h=12 m=7
